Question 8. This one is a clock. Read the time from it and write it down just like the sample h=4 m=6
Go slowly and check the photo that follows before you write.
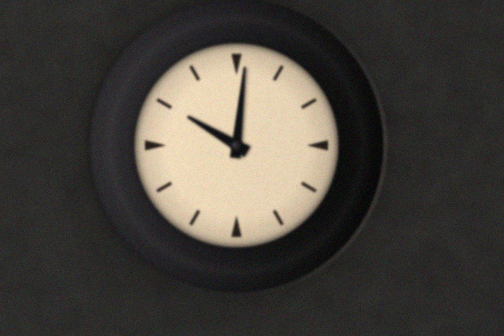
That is h=10 m=1
